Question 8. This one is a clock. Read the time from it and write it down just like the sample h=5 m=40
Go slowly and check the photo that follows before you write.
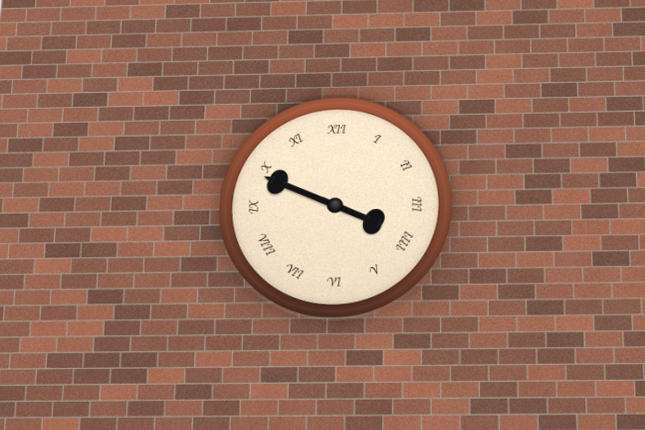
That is h=3 m=49
